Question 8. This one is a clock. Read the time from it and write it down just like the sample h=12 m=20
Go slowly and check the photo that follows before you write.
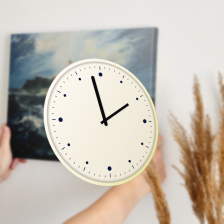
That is h=1 m=58
